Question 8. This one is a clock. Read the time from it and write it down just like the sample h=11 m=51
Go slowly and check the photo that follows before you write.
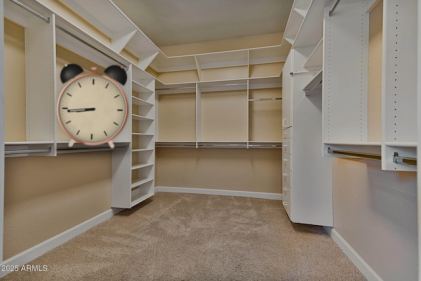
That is h=8 m=44
